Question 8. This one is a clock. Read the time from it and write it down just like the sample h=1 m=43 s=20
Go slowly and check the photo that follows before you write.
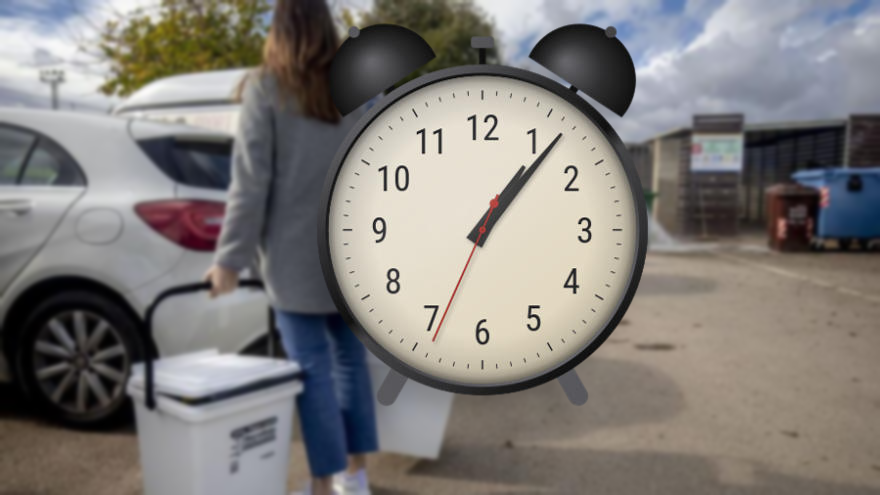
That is h=1 m=6 s=34
